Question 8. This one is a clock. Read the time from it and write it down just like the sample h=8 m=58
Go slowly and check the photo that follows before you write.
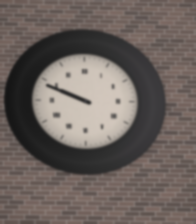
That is h=9 m=49
